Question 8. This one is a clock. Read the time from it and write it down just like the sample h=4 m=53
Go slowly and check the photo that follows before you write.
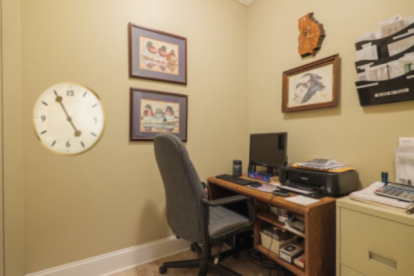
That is h=4 m=55
